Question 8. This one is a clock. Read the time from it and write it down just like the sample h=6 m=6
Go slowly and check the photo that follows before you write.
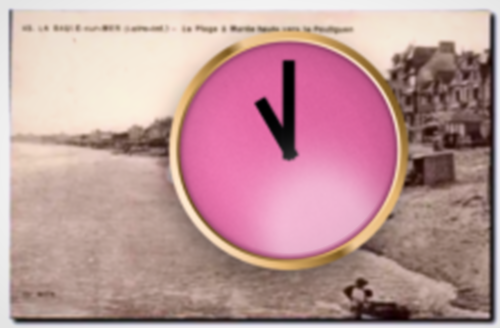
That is h=11 m=0
